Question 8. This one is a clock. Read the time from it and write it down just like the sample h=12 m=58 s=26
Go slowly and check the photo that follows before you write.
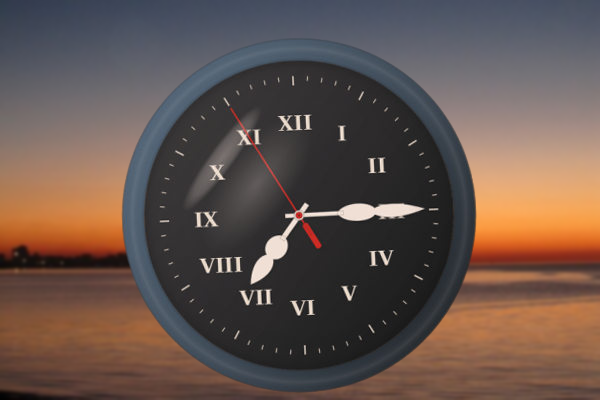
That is h=7 m=14 s=55
